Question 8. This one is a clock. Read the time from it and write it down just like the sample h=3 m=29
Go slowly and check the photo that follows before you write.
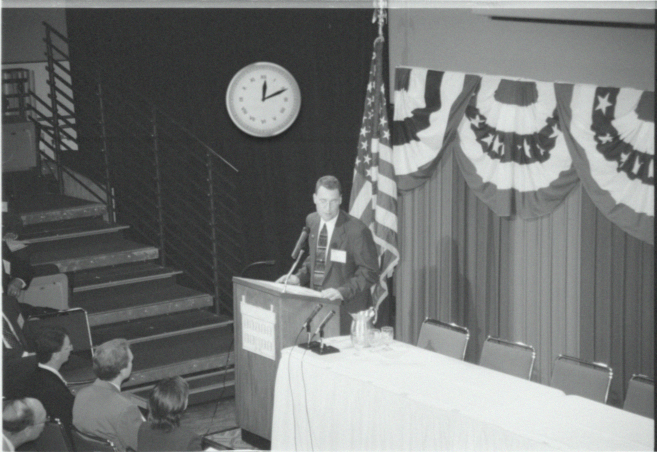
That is h=12 m=11
